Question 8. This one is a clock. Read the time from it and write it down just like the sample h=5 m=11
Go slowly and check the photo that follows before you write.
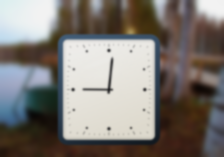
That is h=9 m=1
